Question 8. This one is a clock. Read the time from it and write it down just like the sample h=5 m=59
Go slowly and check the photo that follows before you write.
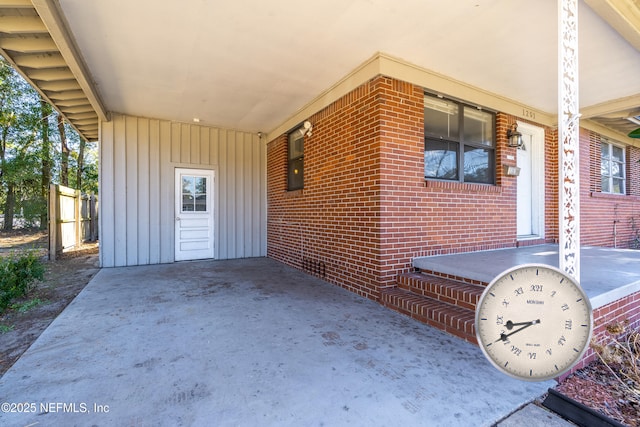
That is h=8 m=40
